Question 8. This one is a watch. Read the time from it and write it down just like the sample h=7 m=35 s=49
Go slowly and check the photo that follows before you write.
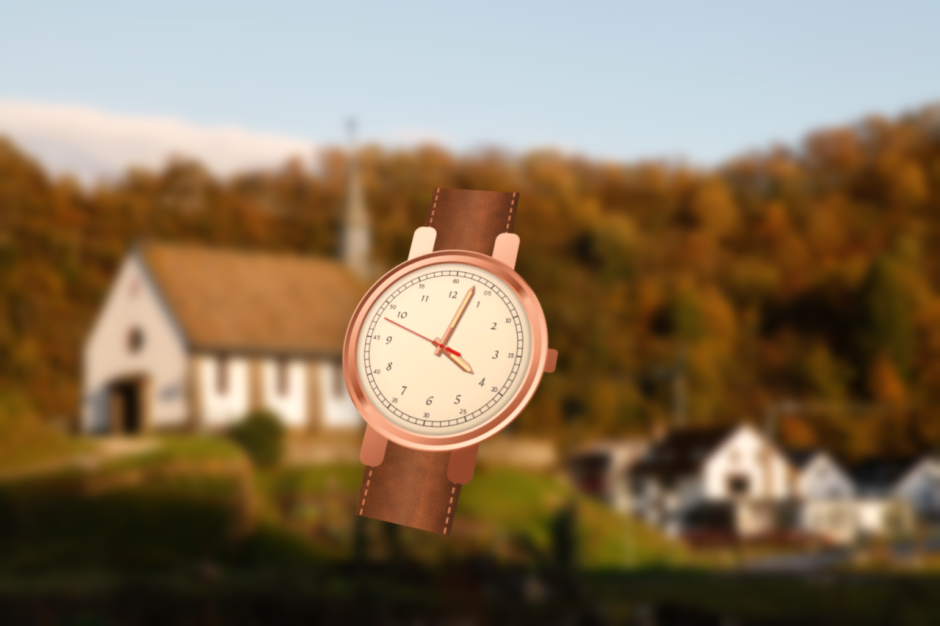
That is h=4 m=2 s=48
